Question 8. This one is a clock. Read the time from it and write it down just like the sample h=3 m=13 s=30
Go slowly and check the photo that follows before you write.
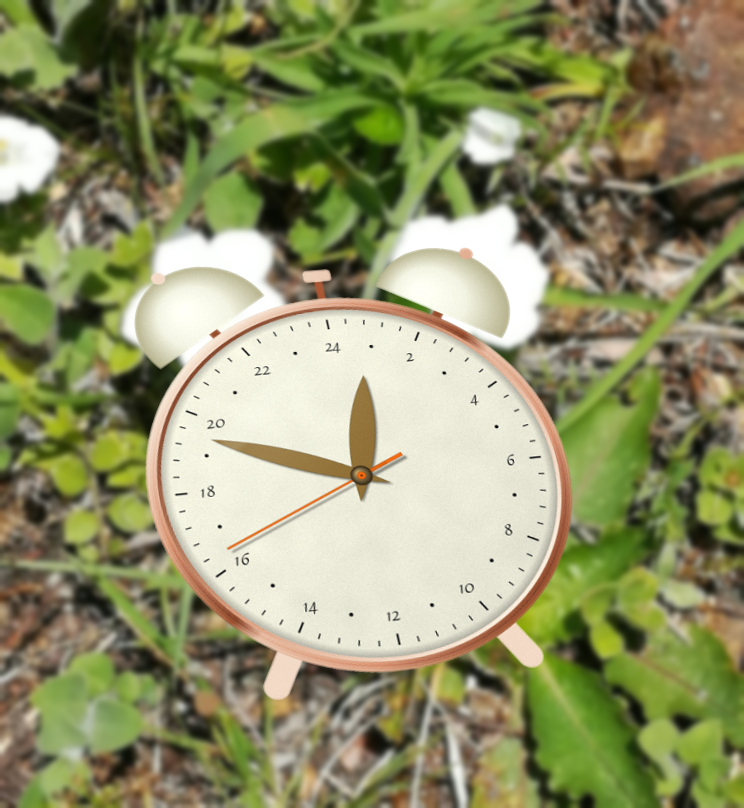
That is h=0 m=48 s=41
